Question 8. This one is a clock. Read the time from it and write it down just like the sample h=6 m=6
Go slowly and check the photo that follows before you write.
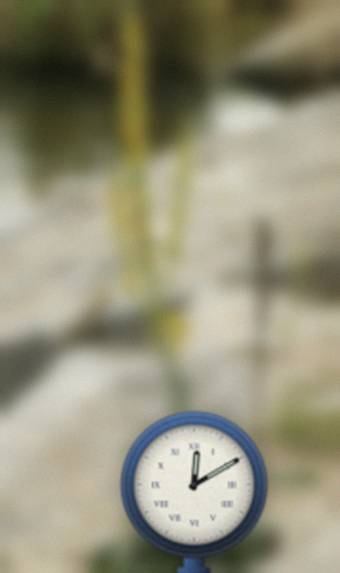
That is h=12 m=10
